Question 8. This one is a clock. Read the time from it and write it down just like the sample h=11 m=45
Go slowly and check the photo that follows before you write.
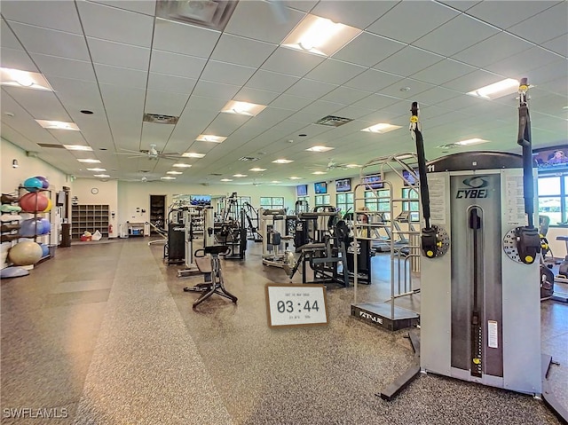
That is h=3 m=44
